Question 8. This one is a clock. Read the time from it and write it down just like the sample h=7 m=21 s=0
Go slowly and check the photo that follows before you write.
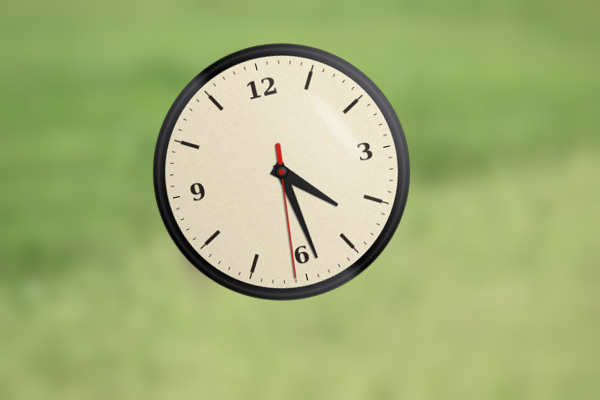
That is h=4 m=28 s=31
